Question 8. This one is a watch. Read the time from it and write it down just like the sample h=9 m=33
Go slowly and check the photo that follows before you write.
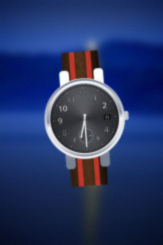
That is h=6 m=30
